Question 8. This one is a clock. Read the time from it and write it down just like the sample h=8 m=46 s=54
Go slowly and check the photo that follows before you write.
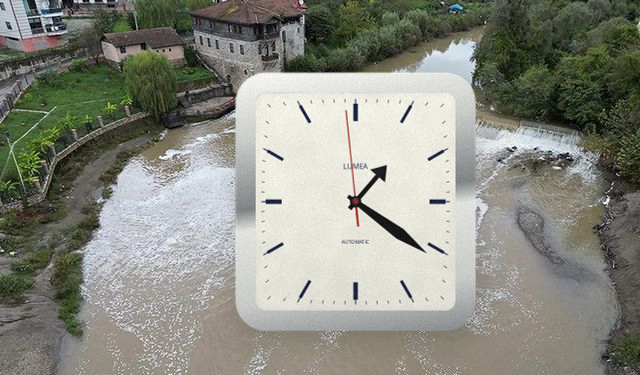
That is h=1 m=20 s=59
